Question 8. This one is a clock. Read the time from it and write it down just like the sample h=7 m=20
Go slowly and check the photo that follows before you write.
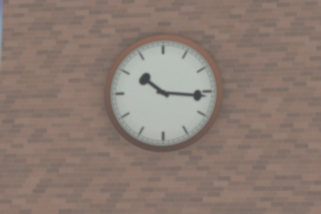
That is h=10 m=16
